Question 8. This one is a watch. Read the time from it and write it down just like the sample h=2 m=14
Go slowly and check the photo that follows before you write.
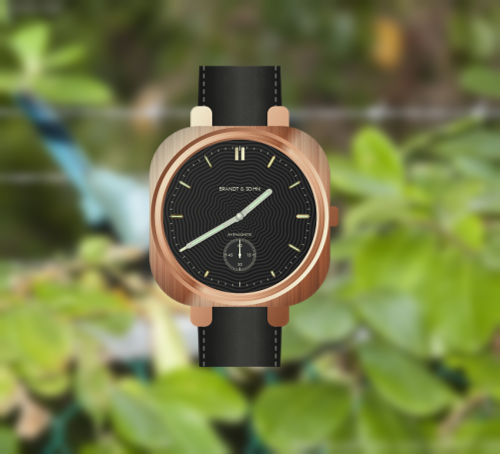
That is h=1 m=40
